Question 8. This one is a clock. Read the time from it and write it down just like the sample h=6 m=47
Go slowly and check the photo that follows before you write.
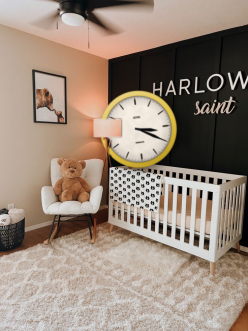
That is h=3 m=20
